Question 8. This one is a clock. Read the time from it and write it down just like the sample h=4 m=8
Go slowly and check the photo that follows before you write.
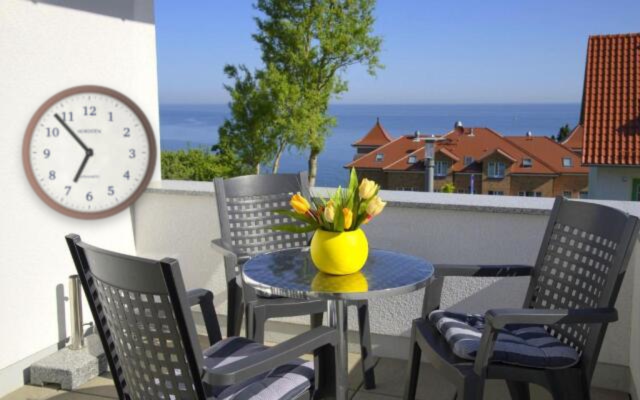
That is h=6 m=53
